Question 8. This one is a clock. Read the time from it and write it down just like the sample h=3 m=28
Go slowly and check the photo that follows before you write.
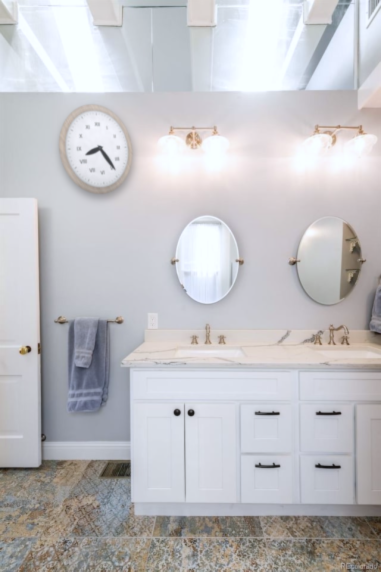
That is h=8 m=24
